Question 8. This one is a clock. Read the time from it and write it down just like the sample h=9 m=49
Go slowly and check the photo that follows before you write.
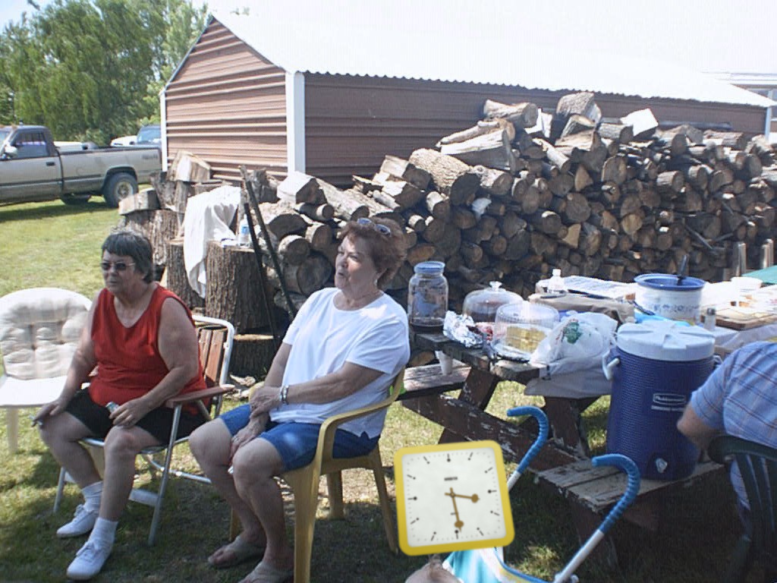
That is h=3 m=29
